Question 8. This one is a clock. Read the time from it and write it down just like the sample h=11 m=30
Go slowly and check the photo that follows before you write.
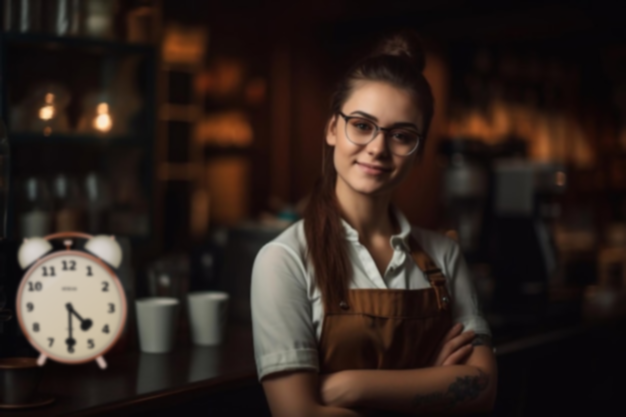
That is h=4 m=30
